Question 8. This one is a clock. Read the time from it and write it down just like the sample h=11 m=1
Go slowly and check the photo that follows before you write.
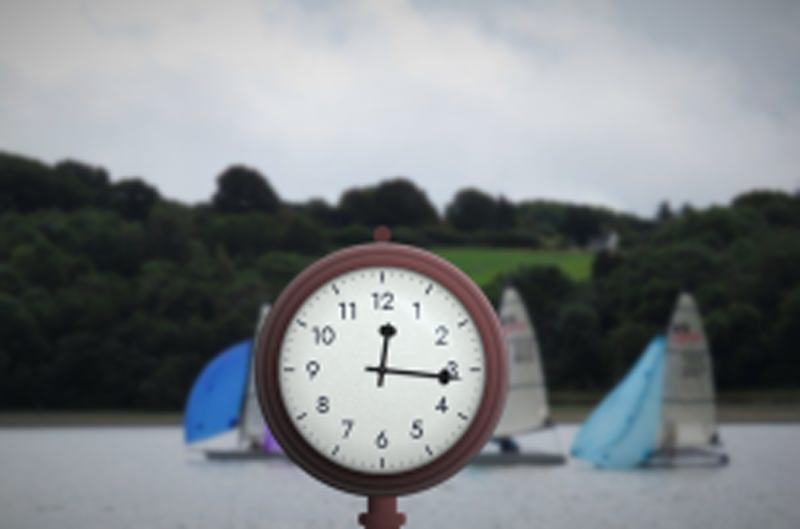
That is h=12 m=16
